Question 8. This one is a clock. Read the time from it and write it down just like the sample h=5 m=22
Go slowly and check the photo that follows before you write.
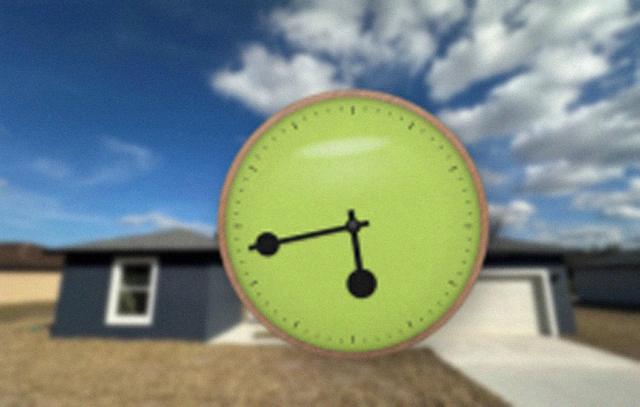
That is h=5 m=43
